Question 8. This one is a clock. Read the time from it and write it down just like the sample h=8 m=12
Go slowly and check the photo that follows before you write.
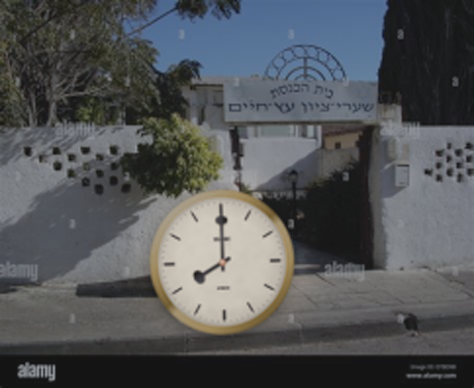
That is h=8 m=0
